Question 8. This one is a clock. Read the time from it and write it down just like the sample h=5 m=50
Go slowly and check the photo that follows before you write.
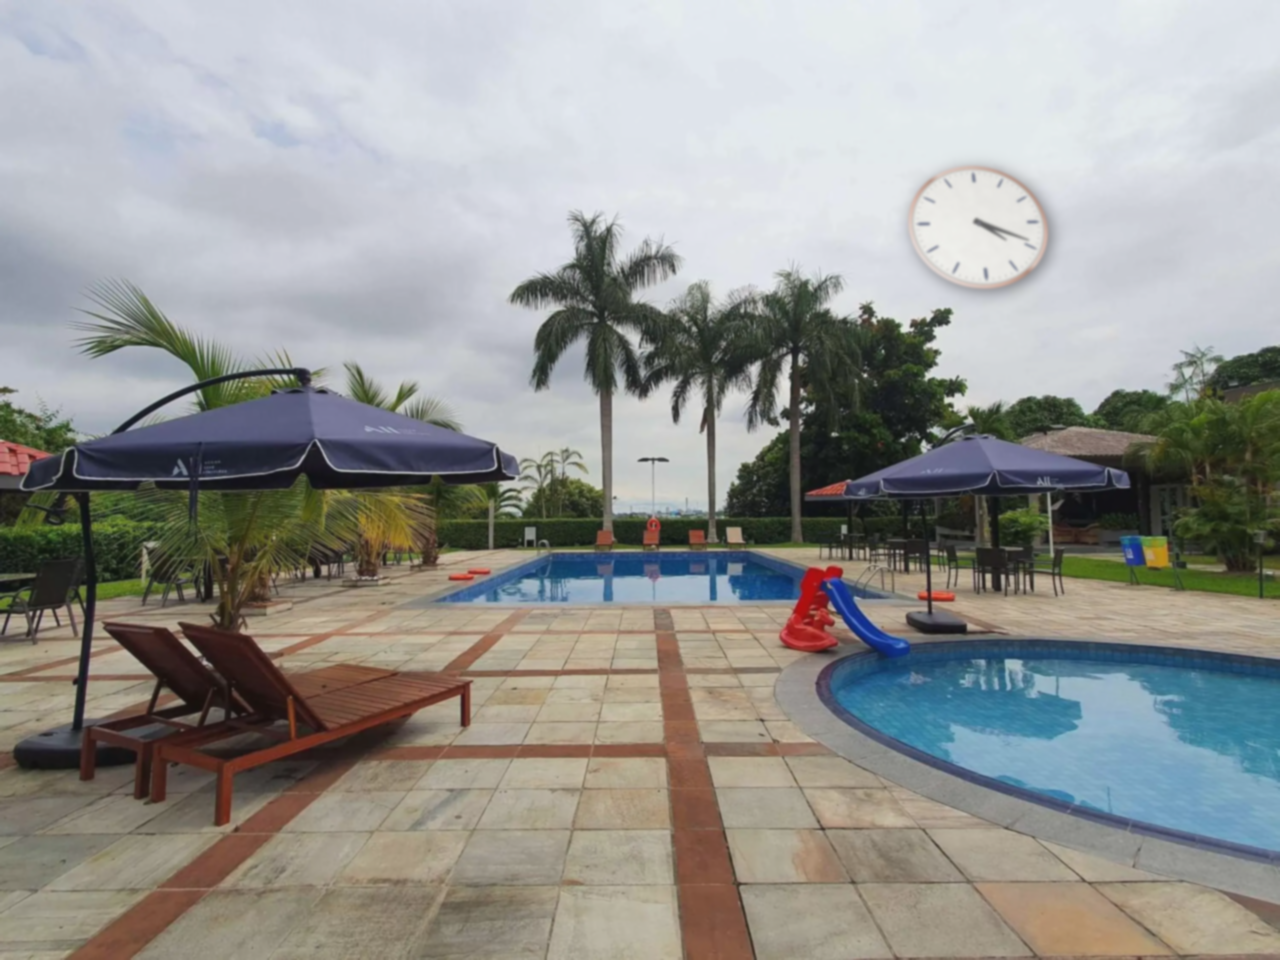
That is h=4 m=19
